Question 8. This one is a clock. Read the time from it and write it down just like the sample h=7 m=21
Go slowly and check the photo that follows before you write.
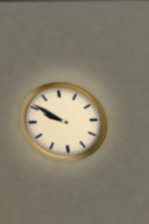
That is h=9 m=51
